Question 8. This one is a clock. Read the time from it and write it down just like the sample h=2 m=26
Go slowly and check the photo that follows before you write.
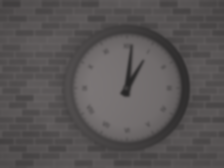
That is h=1 m=1
